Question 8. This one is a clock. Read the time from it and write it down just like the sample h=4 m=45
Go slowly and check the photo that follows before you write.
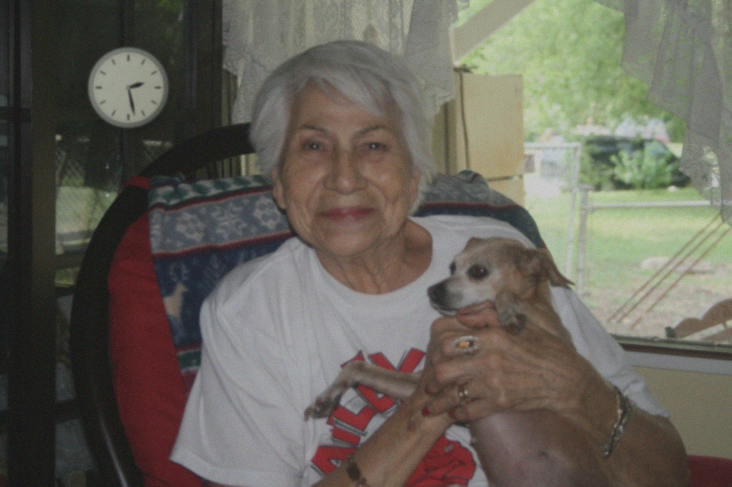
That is h=2 m=28
